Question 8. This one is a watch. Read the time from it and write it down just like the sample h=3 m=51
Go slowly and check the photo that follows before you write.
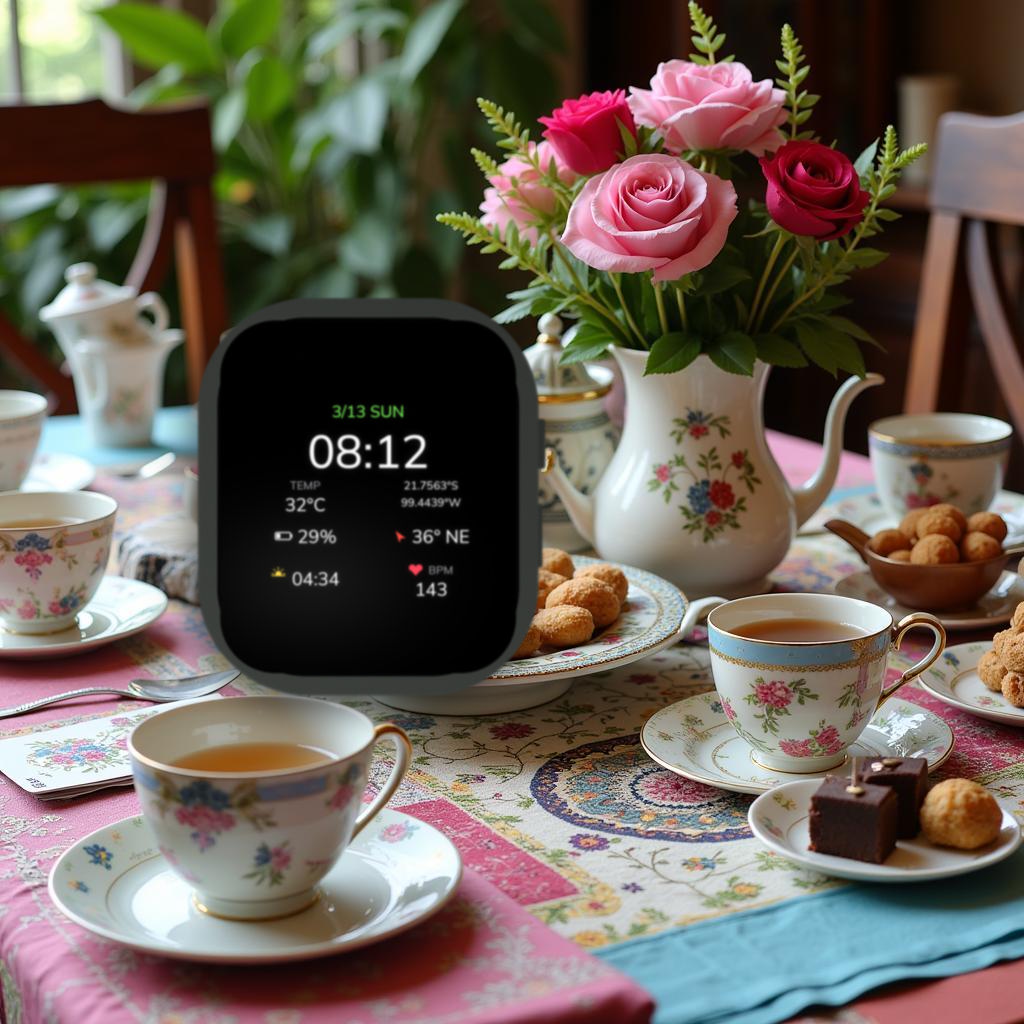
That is h=8 m=12
